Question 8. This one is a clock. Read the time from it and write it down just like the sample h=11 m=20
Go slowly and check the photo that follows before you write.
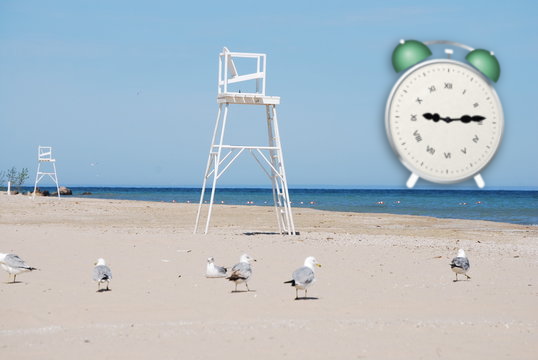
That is h=9 m=14
